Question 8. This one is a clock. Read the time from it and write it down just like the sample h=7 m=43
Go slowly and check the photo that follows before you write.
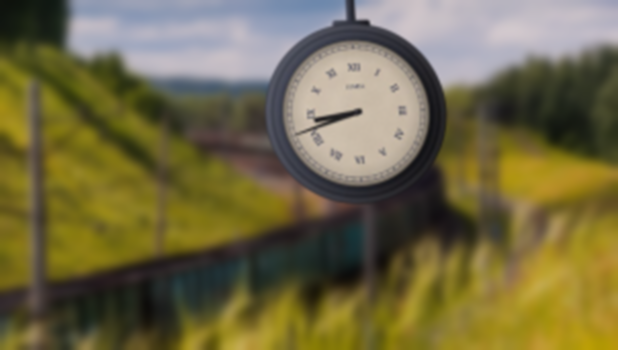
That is h=8 m=42
